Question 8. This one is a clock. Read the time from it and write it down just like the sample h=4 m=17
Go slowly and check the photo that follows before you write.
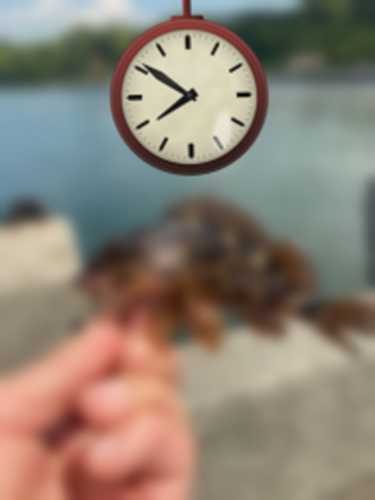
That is h=7 m=51
